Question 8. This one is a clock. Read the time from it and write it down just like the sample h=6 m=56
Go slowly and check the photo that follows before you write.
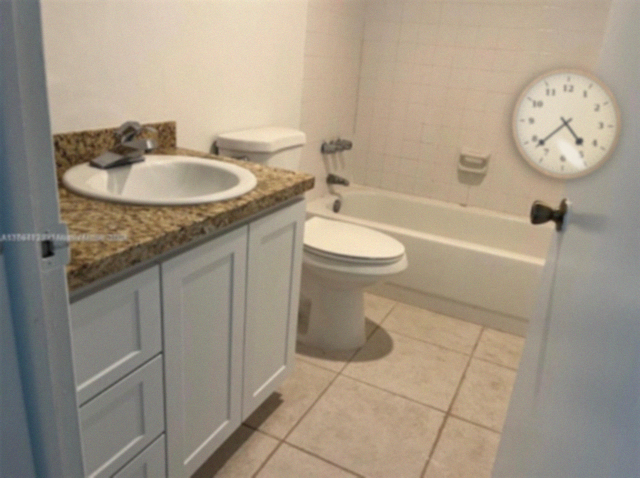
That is h=4 m=38
